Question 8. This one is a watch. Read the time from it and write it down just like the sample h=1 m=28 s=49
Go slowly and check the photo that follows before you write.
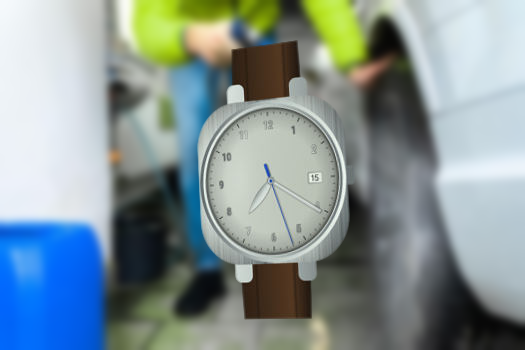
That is h=7 m=20 s=27
